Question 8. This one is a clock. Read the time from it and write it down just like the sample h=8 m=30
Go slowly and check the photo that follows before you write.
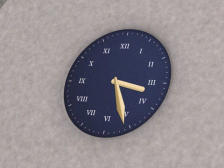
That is h=3 m=26
